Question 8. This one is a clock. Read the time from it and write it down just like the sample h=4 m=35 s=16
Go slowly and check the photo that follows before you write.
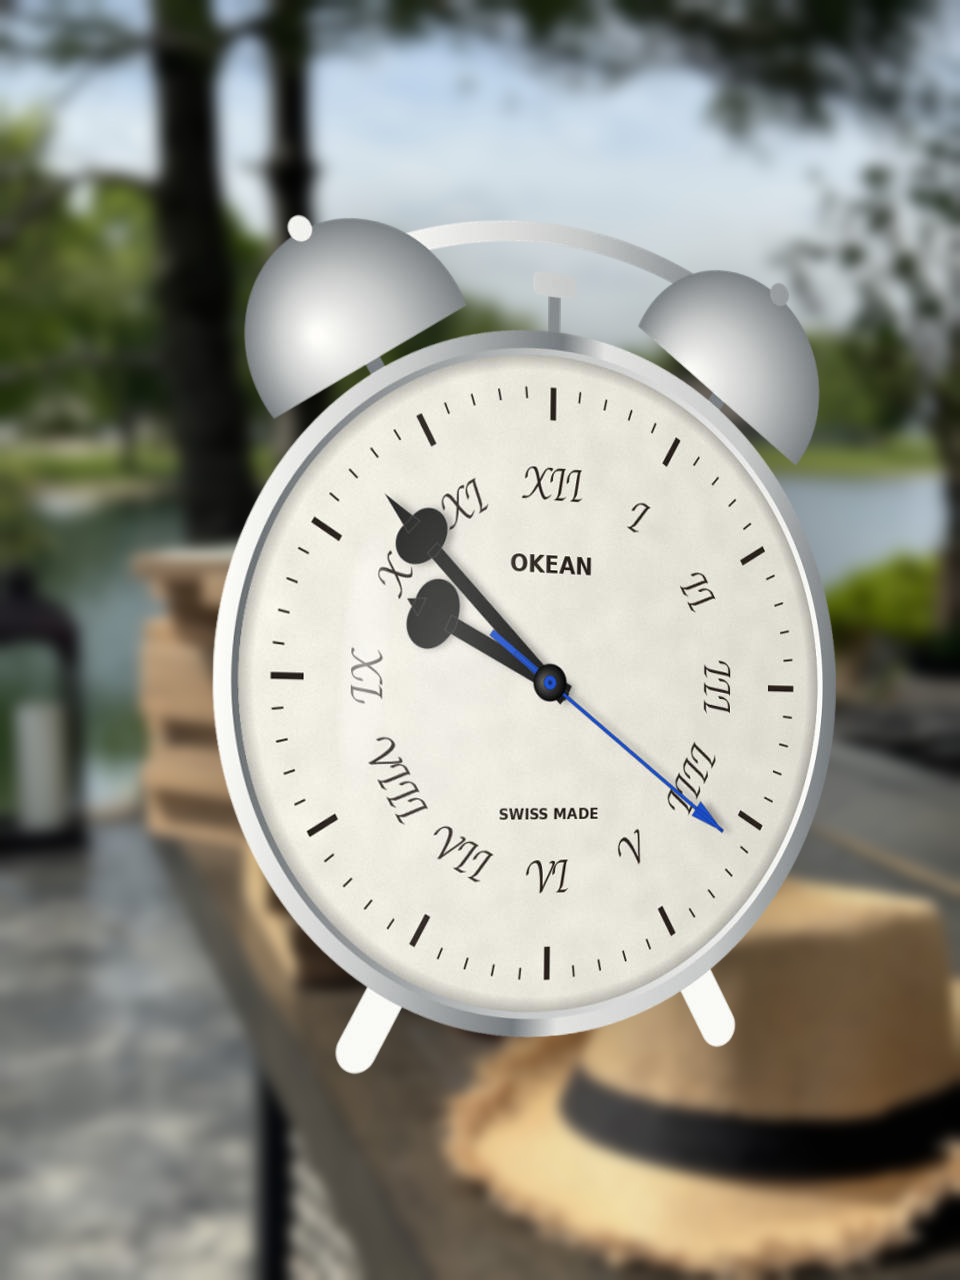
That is h=9 m=52 s=21
